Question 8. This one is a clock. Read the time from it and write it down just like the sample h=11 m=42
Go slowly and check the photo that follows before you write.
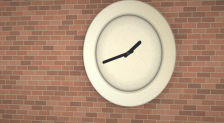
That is h=1 m=42
